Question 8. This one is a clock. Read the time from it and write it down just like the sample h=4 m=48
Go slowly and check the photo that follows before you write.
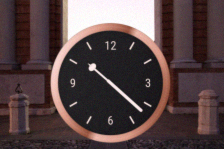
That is h=10 m=22
